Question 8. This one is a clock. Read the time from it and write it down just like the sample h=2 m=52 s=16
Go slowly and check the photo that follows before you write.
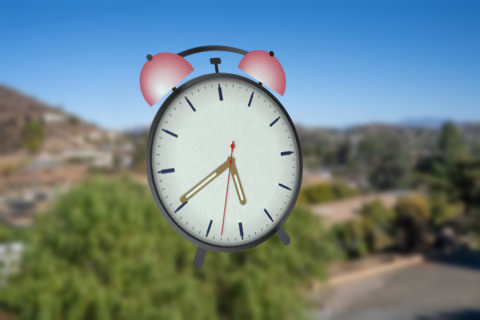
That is h=5 m=40 s=33
